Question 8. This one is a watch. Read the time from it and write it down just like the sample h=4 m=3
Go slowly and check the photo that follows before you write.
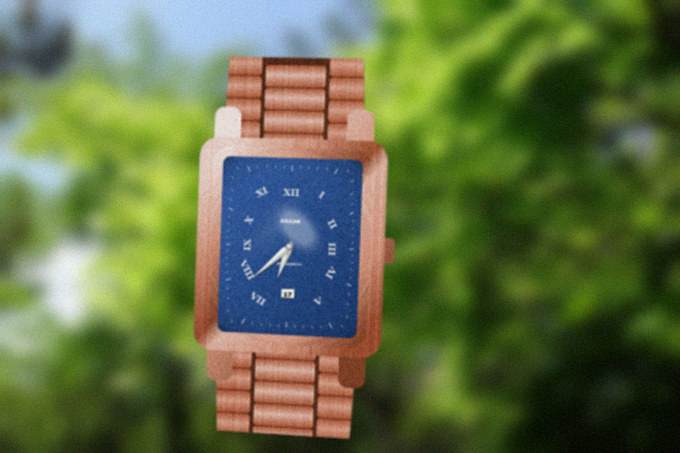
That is h=6 m=38
